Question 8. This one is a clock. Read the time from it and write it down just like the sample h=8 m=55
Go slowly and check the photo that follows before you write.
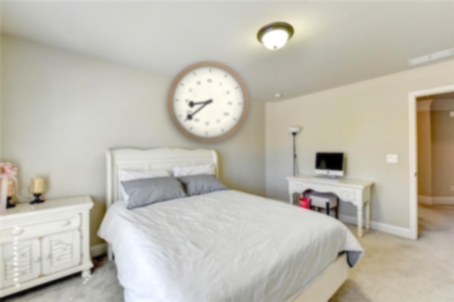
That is h=8 m=38
